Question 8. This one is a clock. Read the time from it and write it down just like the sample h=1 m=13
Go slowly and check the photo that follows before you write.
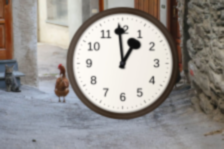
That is h=12 m=59
